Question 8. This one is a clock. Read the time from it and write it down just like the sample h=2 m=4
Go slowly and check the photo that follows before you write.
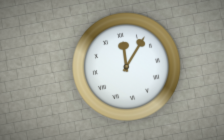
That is h=12 m=7
